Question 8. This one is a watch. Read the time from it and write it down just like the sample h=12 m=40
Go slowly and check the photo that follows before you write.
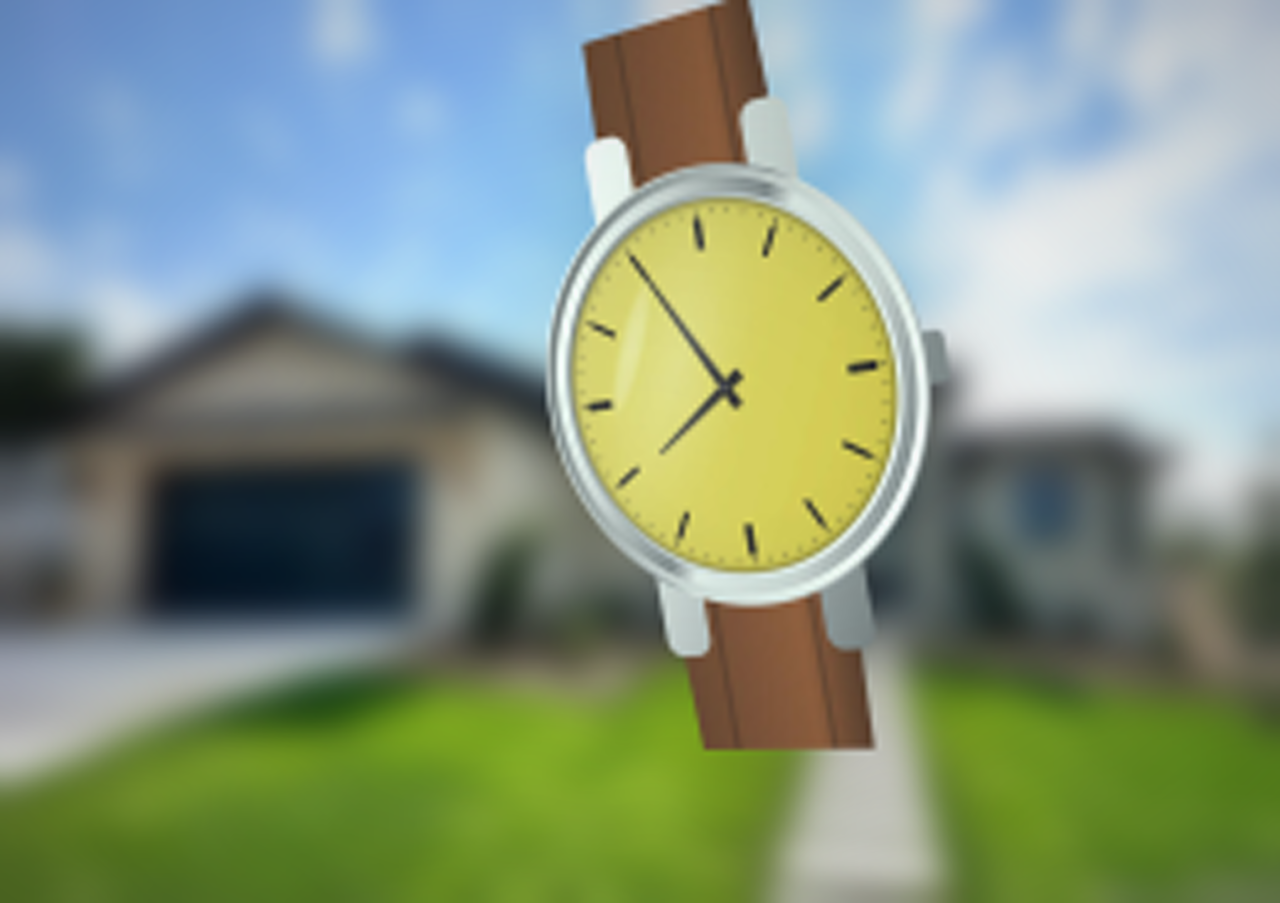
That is h=7 m=55
